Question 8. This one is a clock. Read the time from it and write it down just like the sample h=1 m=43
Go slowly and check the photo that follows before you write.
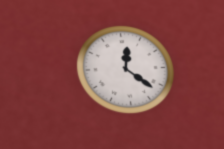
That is h=12 m=22
